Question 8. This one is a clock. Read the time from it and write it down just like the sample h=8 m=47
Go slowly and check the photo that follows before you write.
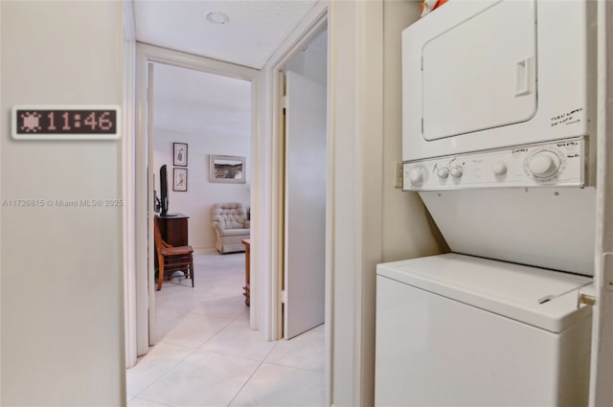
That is h=11 m=46
